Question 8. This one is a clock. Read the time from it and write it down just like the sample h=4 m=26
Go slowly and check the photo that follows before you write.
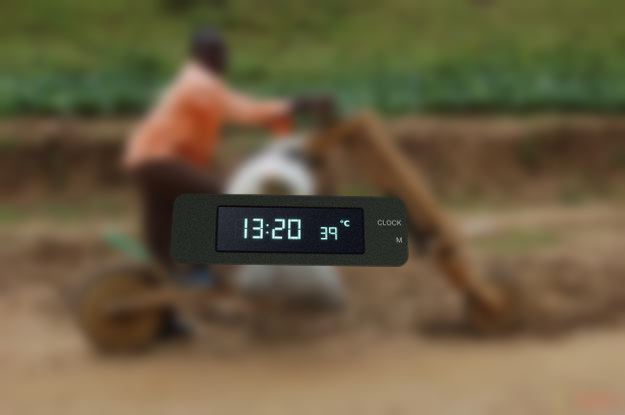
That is h=13 m=20
